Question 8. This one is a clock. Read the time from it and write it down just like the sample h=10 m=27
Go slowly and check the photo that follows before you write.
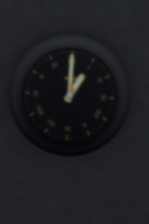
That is h=1 m=0
